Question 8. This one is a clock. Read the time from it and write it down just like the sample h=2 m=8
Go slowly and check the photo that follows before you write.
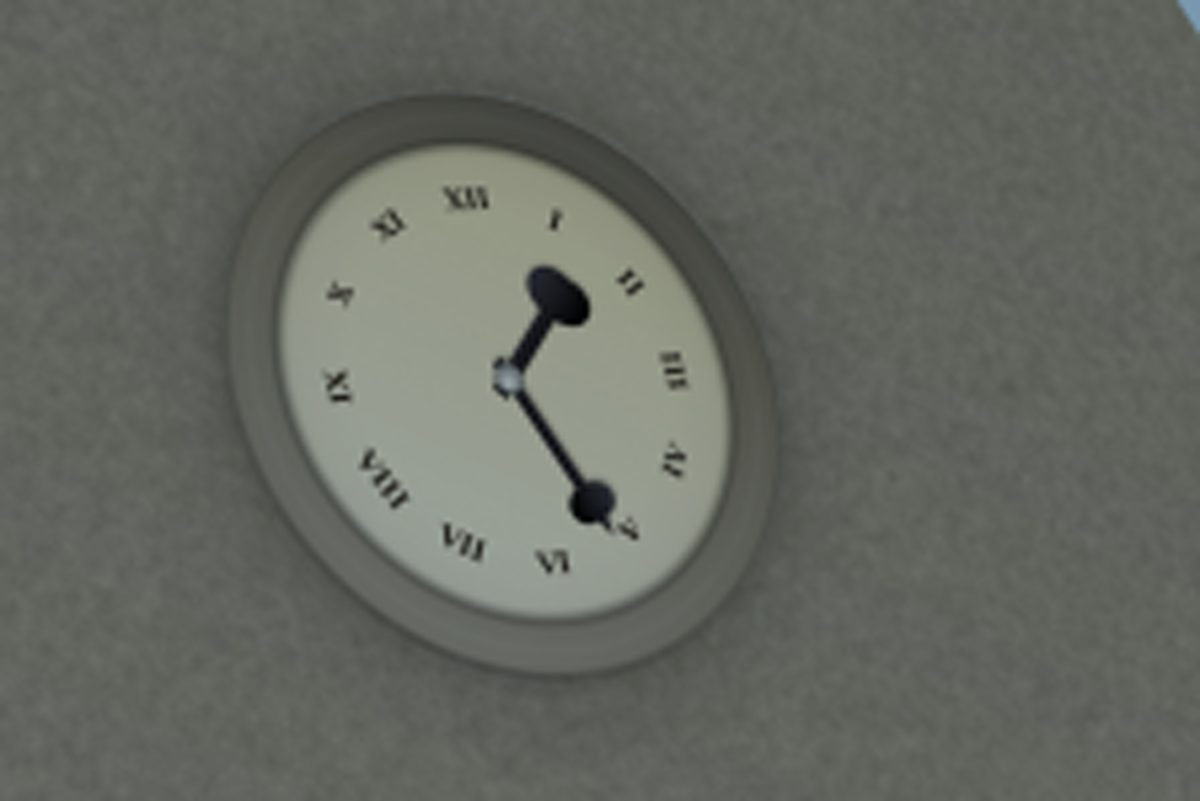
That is h=1 m=26
